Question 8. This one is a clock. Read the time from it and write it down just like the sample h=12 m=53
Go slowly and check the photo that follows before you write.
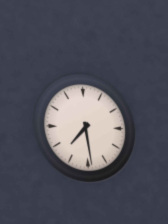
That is h=7 m=29
